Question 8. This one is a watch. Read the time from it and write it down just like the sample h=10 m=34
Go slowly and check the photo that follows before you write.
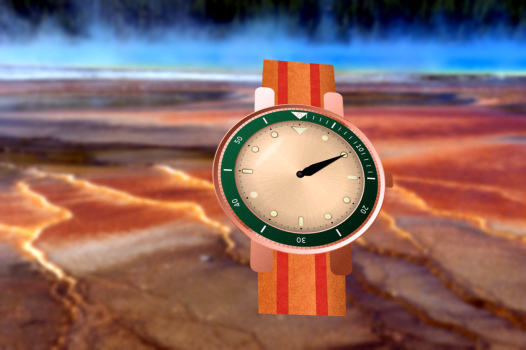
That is h=2 m=10
